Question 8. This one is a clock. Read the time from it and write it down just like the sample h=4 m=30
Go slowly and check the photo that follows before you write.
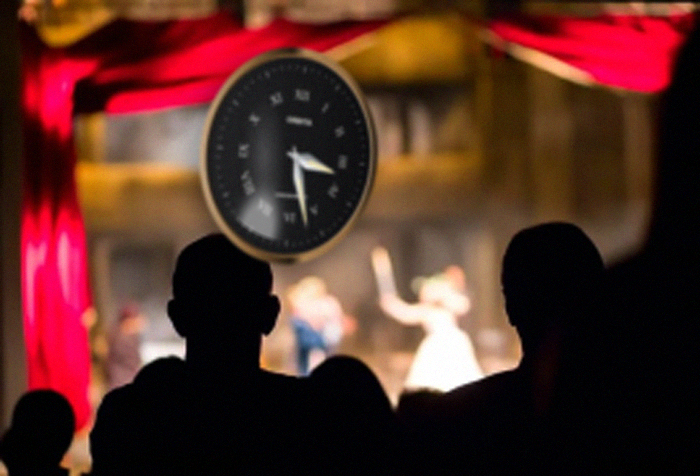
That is h=3 m=27
